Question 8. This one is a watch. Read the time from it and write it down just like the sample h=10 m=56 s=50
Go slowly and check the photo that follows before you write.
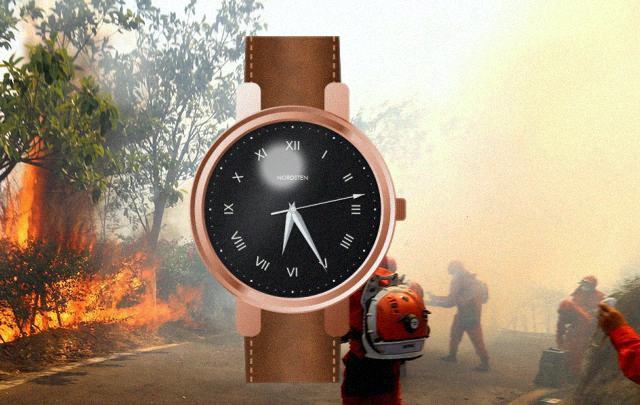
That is h=6 m=25 s=13
